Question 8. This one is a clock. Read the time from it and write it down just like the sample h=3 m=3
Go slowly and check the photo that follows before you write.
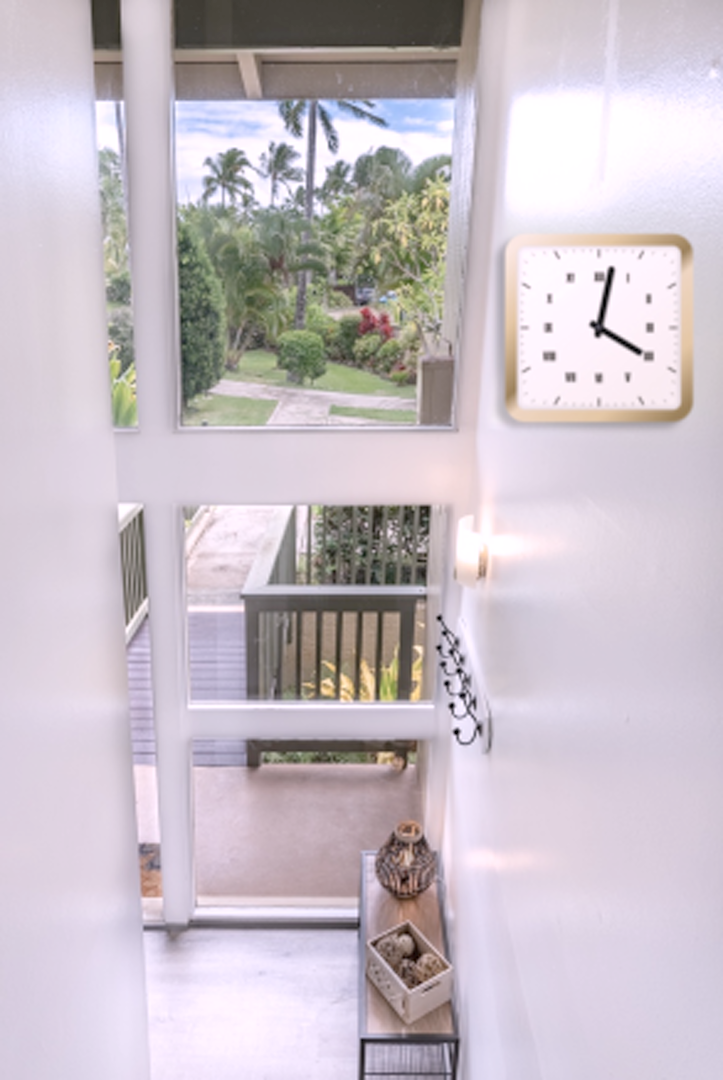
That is h=4 m=2
